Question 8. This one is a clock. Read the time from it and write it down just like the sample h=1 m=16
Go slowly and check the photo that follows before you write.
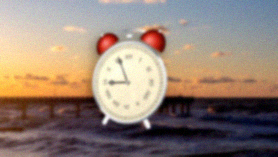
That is h=8 m=56
